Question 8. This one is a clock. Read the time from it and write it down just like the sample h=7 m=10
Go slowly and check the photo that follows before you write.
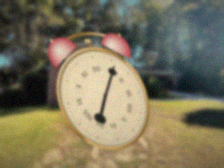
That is h=7 m=6
